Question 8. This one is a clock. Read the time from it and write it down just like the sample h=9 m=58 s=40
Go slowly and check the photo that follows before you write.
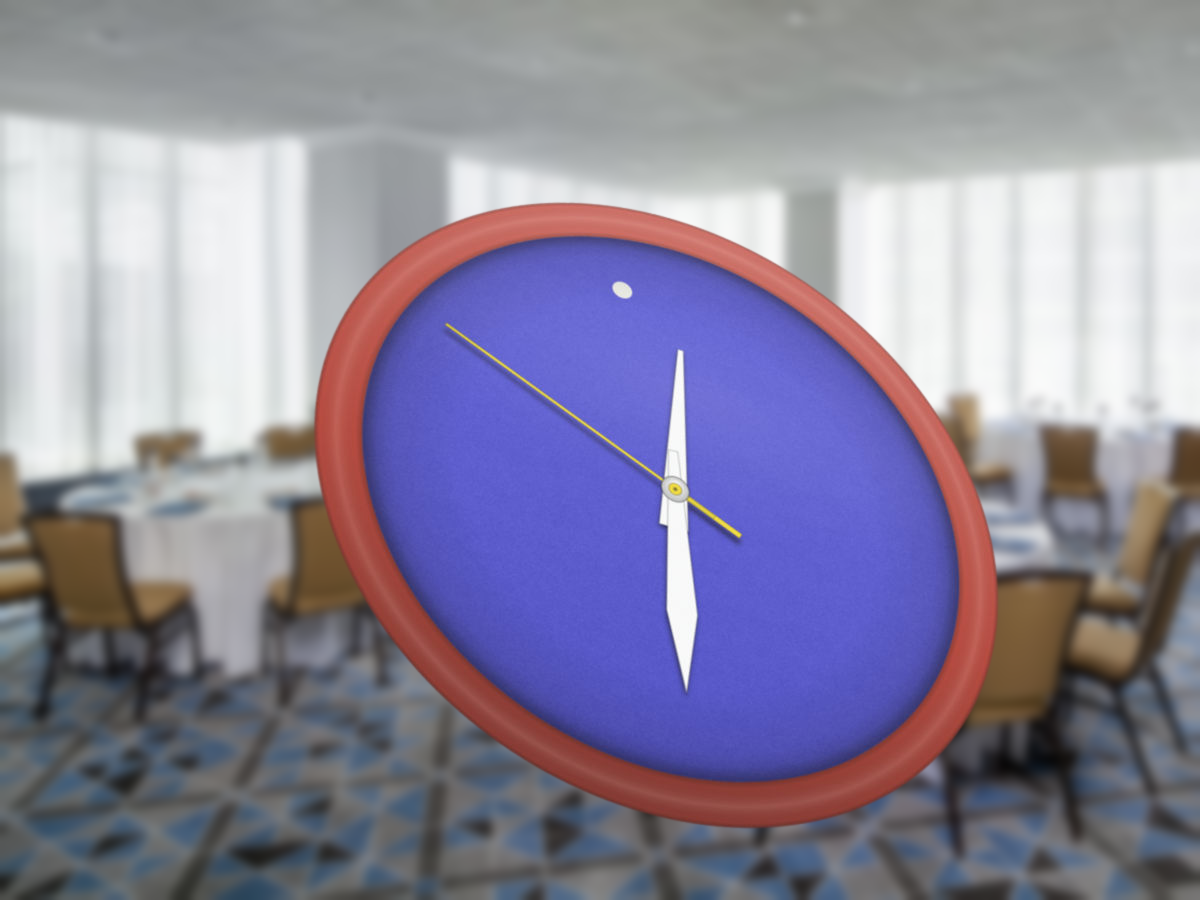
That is h=12 m=31 s=52
